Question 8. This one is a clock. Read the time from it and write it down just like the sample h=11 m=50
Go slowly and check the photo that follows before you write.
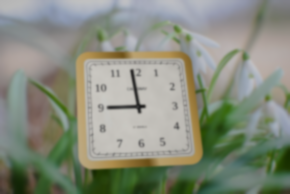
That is h=8 m=59
